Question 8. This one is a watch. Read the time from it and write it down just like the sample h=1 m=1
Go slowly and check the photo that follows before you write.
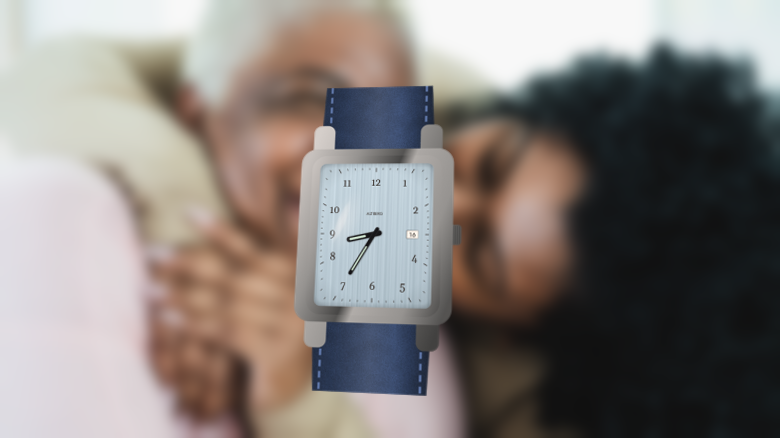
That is h=8 m=35
